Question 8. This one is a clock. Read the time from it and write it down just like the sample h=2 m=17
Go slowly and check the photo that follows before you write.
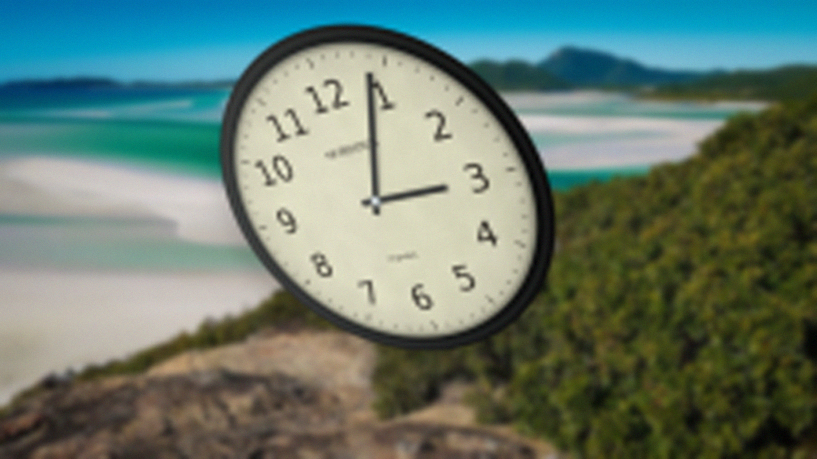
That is h=3 m=4
